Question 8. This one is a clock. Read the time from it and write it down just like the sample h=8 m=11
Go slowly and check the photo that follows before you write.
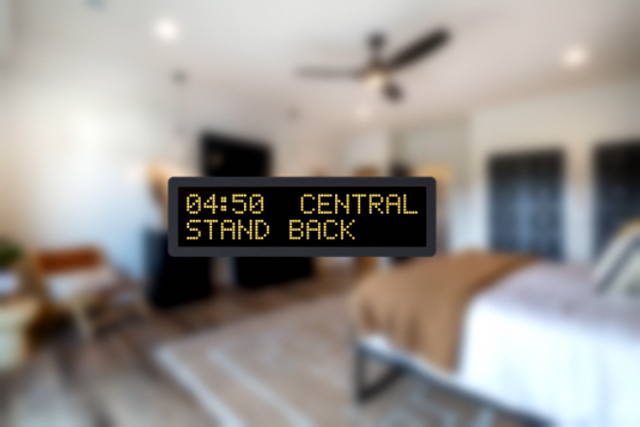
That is h=4 m=50
